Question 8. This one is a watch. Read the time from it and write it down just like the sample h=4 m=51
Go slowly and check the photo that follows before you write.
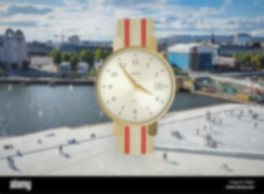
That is h=3 m=54
